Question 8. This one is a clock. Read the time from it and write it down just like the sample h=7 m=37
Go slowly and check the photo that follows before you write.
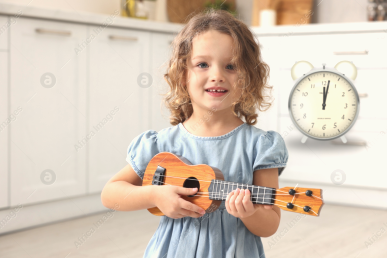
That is h=12 m=2
